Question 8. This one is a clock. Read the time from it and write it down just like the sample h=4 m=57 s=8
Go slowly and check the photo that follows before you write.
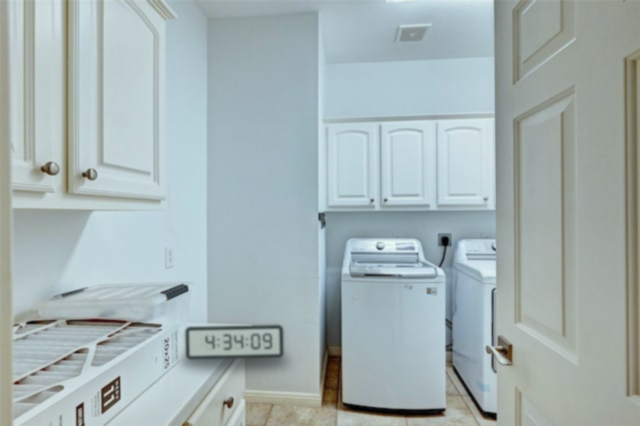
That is h=4 m=34 s=9
